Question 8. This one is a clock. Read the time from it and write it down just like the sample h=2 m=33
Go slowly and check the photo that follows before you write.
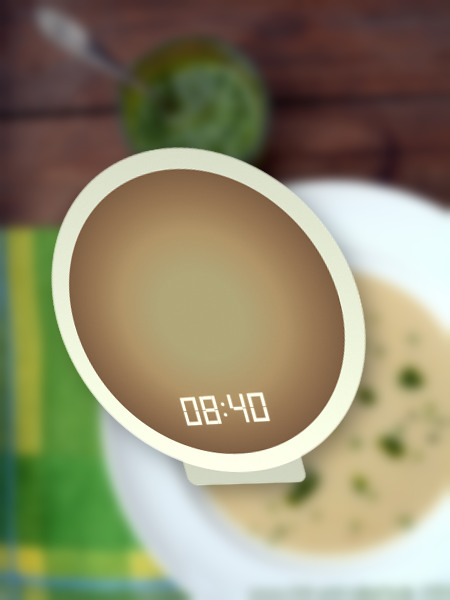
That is h=8 m=40
